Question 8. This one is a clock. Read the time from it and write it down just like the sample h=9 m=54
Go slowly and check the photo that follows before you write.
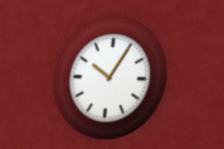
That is h=10 m=5
